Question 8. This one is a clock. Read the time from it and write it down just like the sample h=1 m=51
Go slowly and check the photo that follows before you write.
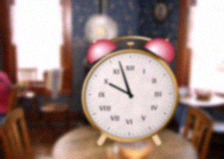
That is h=9 m=57
